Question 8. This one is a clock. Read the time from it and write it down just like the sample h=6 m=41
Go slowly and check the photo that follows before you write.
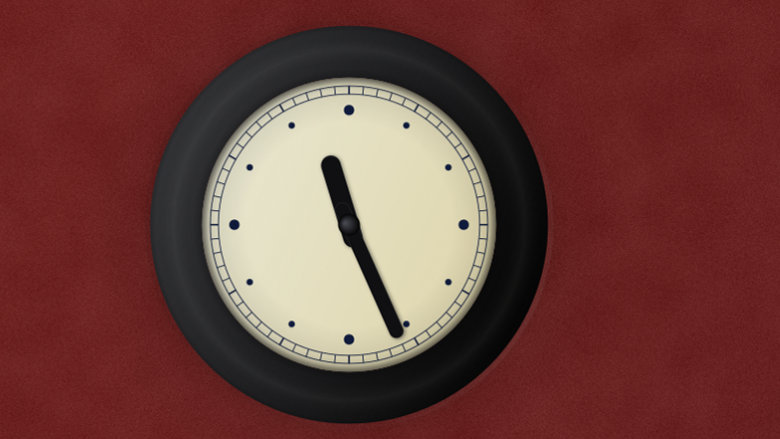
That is h=11 m=26
